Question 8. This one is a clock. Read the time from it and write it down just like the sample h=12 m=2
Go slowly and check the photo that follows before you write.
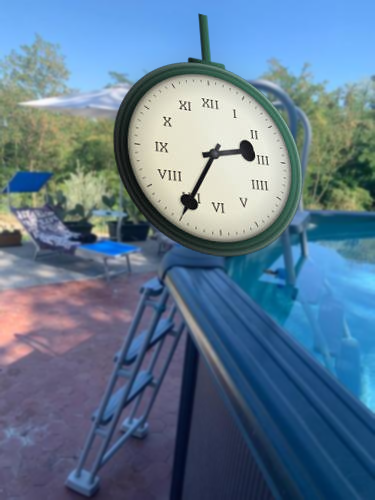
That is h=2 m=35
